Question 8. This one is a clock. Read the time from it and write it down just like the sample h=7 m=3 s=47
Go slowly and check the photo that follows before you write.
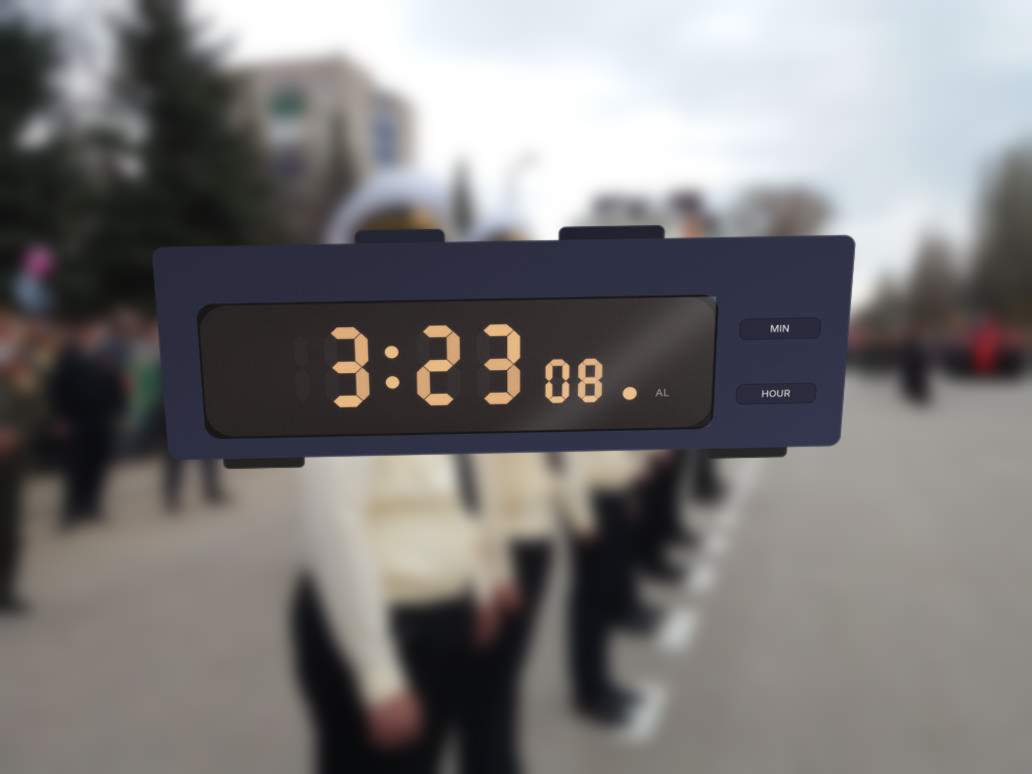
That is h=3 m=23 s=8
